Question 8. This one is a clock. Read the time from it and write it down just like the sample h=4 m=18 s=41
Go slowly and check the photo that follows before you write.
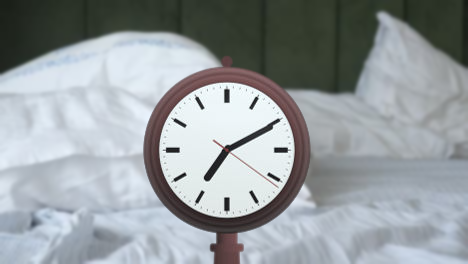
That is h=7 m=10 s=21
